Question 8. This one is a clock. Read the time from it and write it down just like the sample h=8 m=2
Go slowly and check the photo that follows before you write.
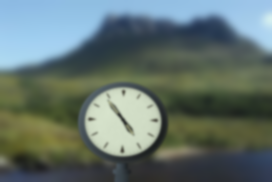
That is h=4 m=54
